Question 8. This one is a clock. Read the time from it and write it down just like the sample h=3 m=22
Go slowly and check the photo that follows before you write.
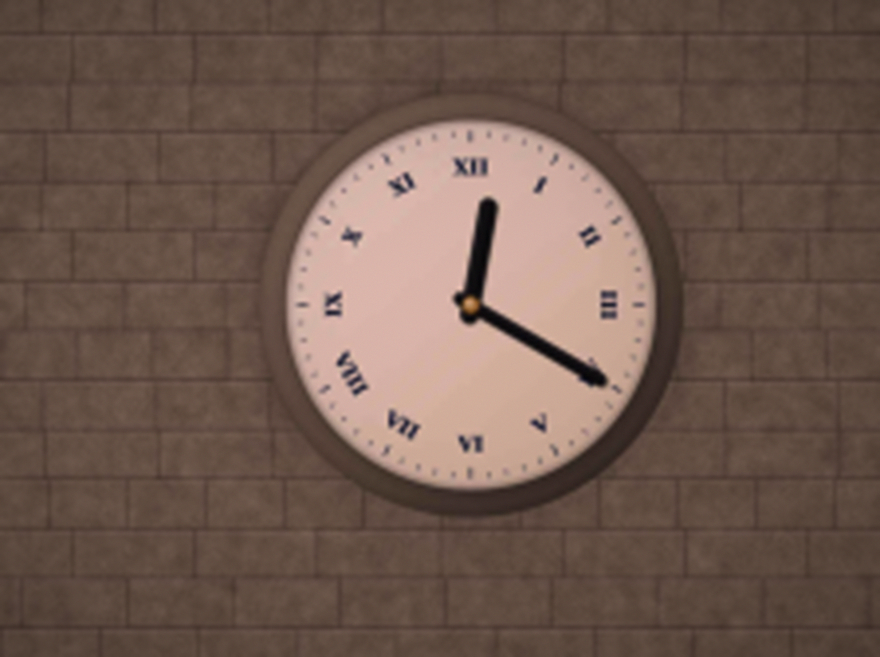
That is h=12 m=20
